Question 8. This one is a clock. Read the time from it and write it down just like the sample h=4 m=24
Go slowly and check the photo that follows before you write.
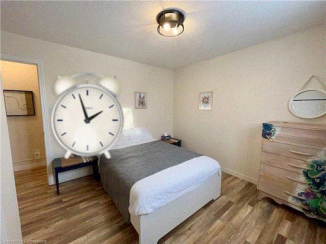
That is h=1 m=57
